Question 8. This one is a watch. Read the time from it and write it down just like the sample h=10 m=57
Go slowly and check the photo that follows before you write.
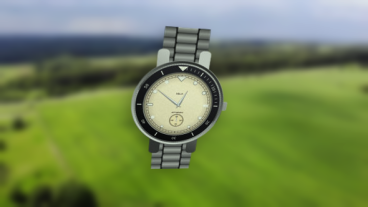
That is h=12 m=51
